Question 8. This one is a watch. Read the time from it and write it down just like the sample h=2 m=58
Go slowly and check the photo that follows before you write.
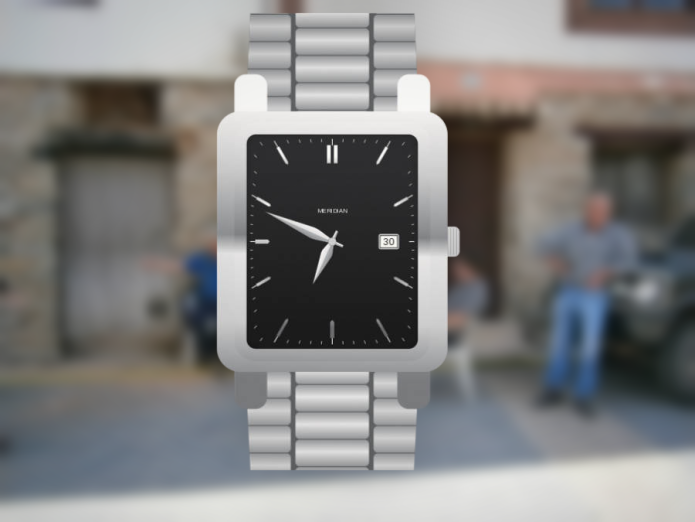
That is h=6 m=49
